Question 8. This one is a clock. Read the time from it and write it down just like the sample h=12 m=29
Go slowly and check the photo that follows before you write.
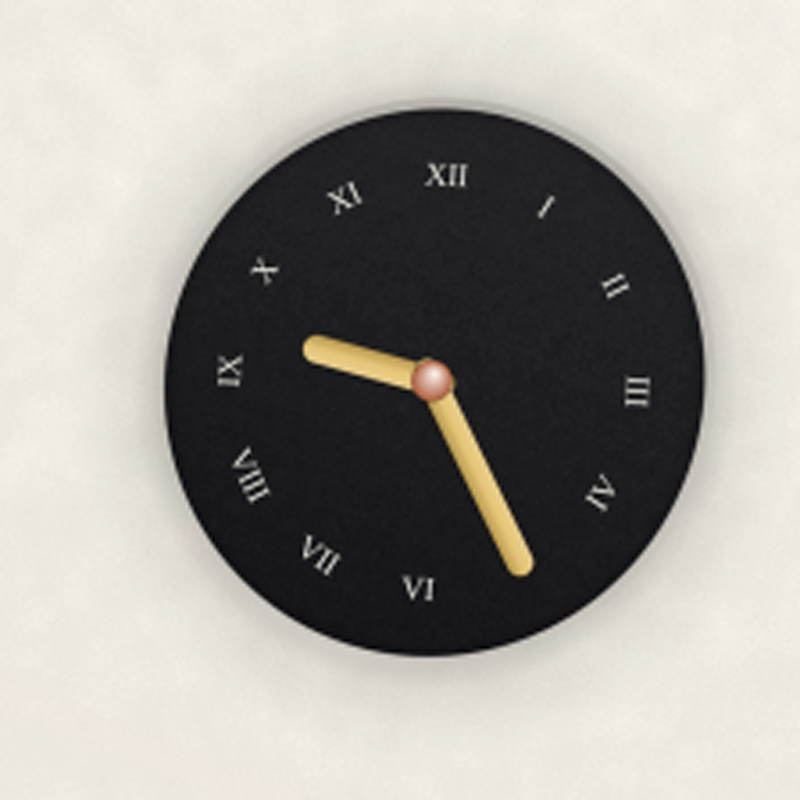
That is h=9 m=25
